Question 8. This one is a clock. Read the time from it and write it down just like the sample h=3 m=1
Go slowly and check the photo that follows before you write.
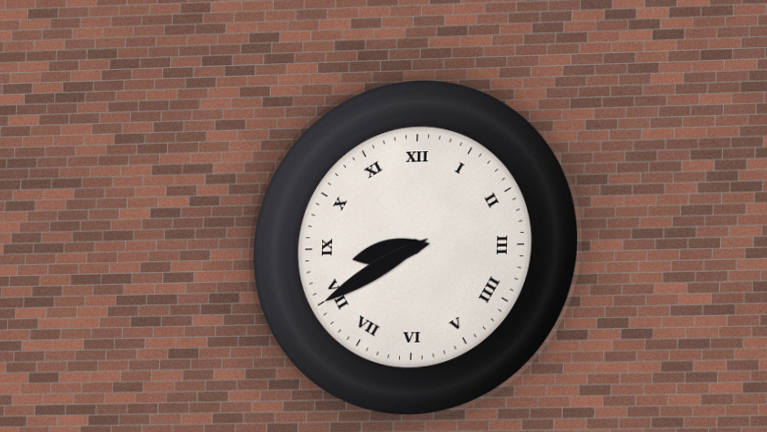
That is h=8 m=40
